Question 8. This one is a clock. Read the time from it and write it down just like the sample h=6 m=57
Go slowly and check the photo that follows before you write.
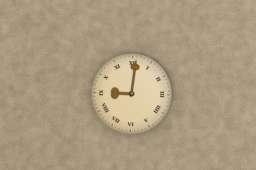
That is h=9 m=1
